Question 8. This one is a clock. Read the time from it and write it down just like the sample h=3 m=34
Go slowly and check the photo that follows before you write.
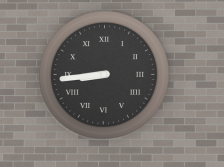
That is h=8 m=44
